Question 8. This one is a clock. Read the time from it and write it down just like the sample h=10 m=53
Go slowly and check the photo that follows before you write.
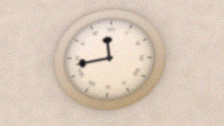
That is h=11 m=43
